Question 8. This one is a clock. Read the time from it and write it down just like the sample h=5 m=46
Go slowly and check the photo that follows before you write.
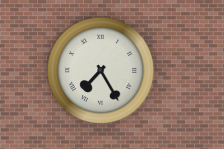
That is h=7 m=25
